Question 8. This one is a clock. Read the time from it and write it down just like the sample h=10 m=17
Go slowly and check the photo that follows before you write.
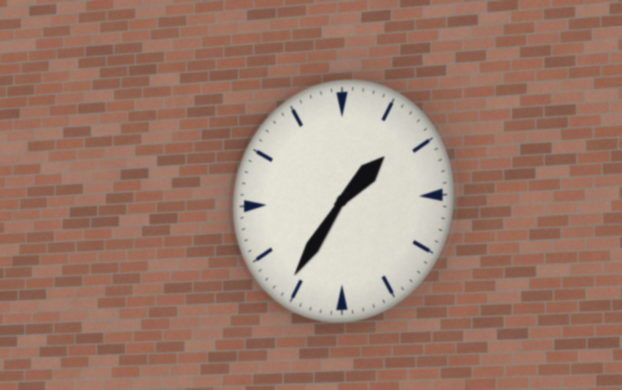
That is h=1 m=36
